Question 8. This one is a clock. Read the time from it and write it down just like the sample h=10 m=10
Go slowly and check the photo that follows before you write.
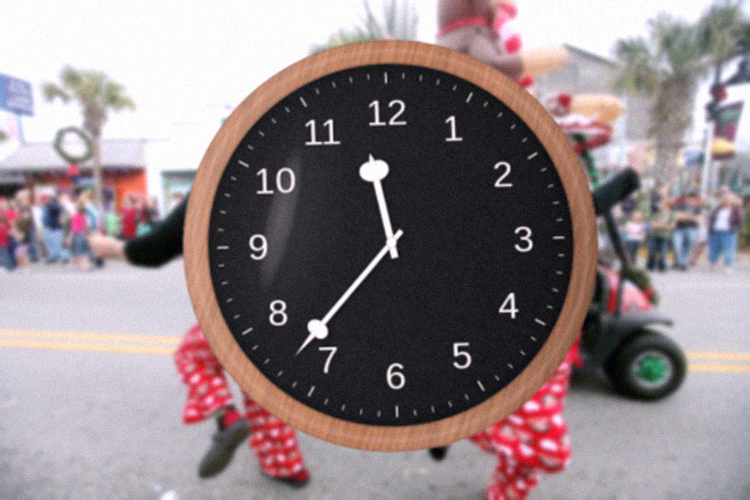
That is h=11 m=37
